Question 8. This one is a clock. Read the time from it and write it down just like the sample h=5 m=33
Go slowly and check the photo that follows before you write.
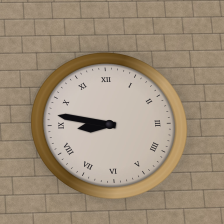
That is h=8 m=47
